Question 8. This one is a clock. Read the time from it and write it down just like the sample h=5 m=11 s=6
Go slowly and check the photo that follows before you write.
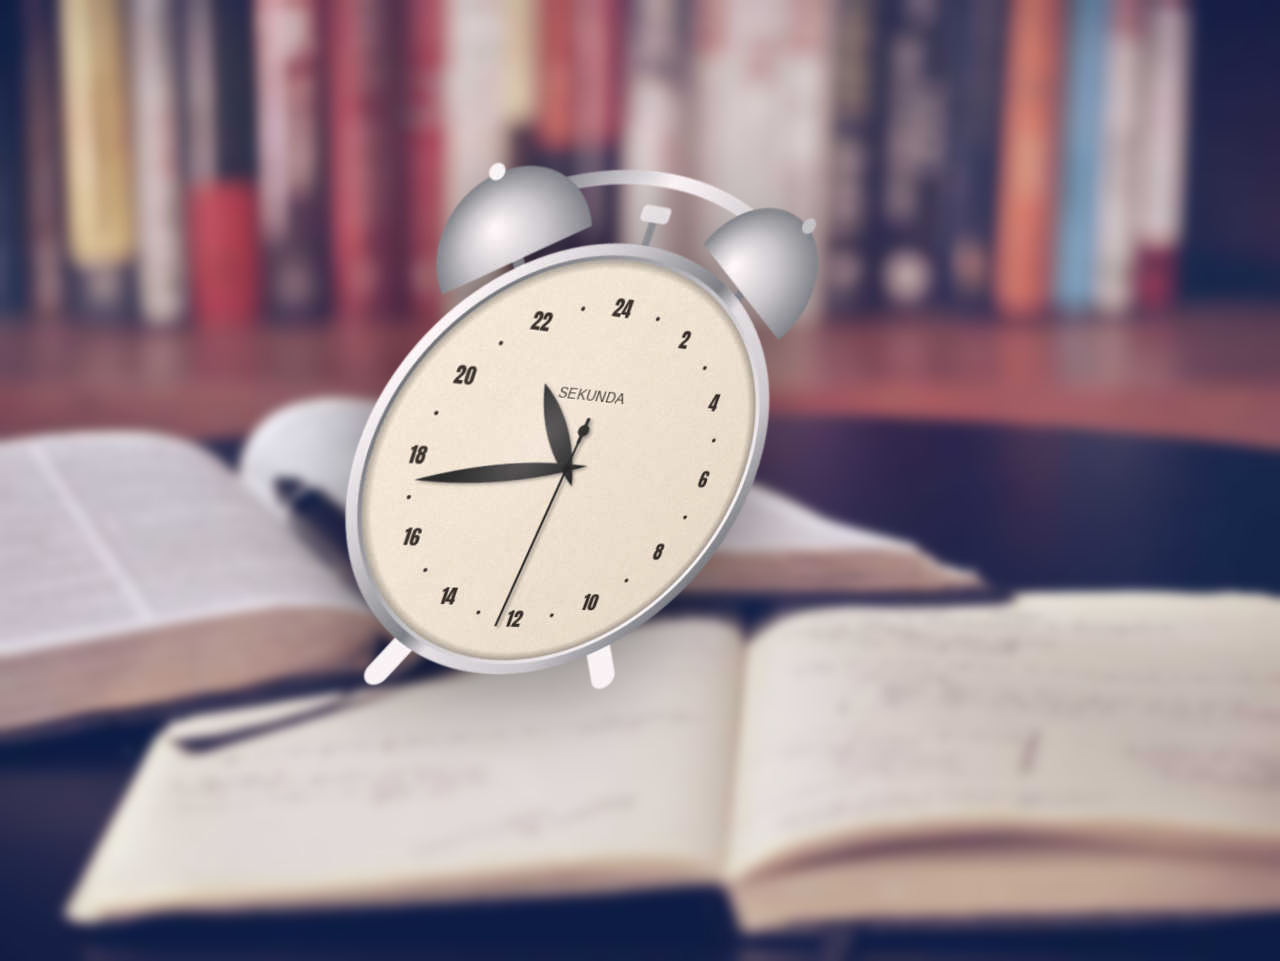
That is h=21 m=43 s=31
